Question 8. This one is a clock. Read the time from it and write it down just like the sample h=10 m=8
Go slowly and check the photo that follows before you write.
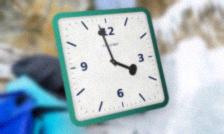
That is h=3 m=58
